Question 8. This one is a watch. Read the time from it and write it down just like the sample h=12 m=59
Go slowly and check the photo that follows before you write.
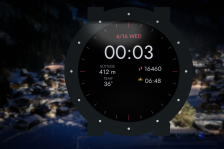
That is h=0 m=3
